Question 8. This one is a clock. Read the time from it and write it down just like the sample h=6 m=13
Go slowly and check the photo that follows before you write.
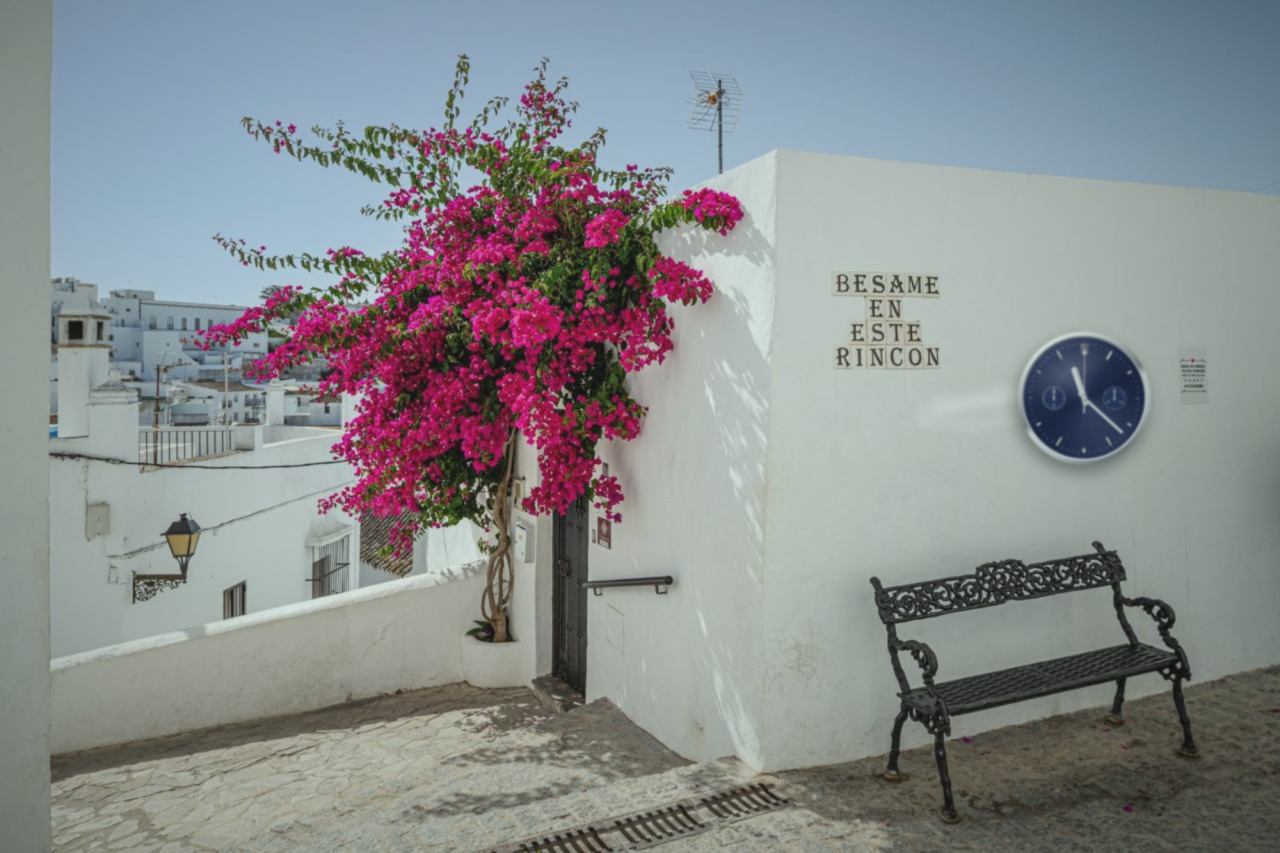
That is h=11 m=22
